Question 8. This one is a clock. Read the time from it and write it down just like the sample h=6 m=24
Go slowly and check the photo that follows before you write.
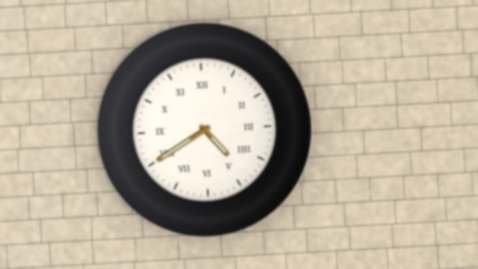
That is h=4 m=40
